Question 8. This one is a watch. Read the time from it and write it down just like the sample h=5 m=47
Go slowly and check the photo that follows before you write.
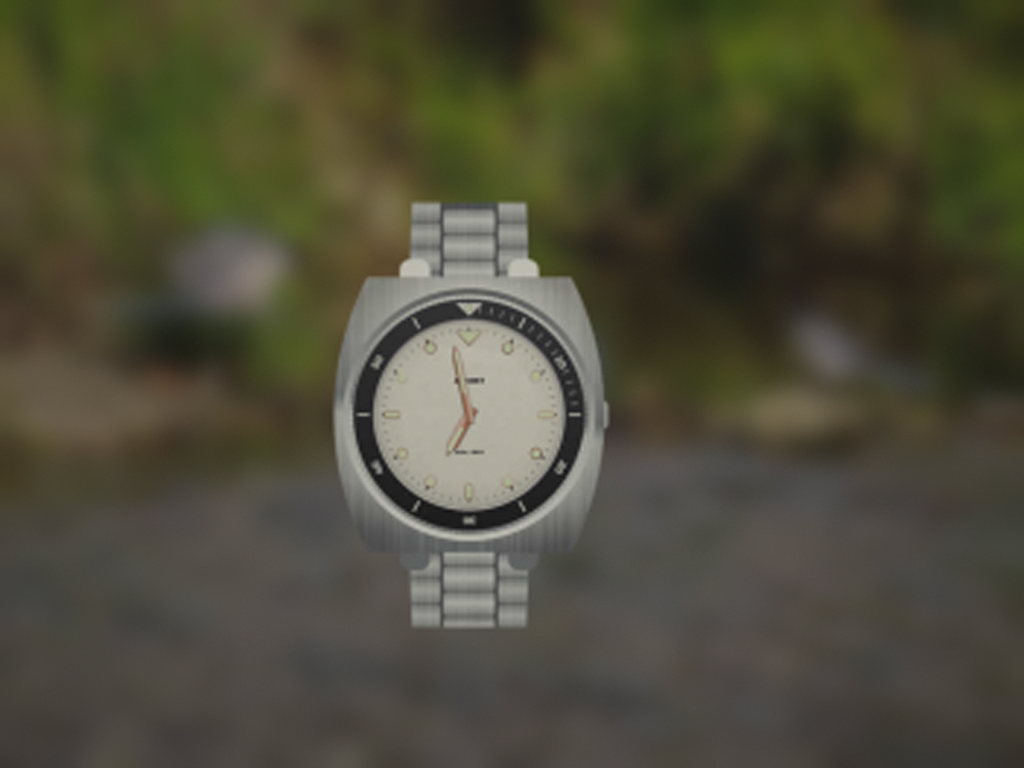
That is h=6 m=58
